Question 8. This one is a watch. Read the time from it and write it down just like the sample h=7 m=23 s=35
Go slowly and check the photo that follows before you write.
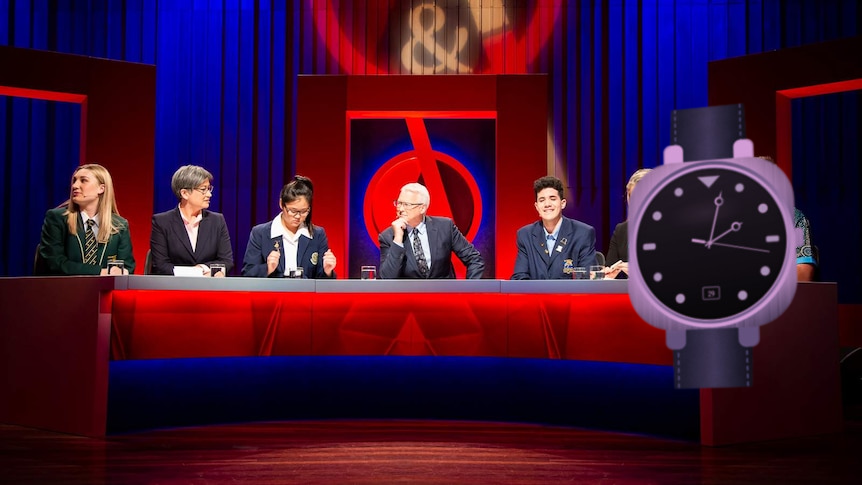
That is h=2 m=2 s=17
